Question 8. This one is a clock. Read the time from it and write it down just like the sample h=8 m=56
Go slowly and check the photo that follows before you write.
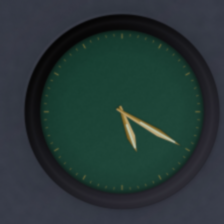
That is h=5 m=20
